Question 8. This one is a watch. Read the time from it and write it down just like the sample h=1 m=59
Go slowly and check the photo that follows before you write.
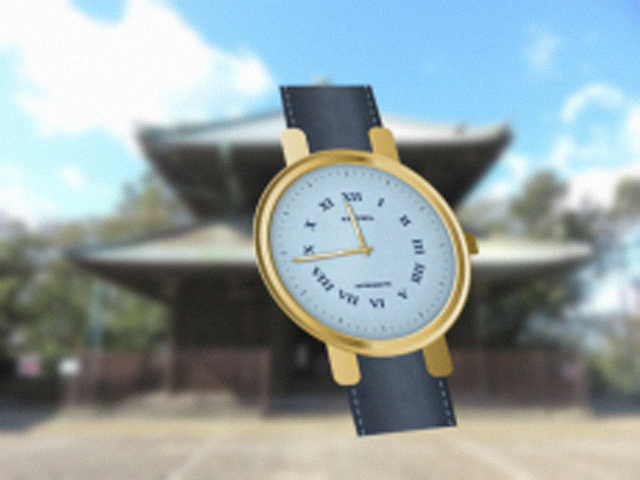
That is h=11 m=44
